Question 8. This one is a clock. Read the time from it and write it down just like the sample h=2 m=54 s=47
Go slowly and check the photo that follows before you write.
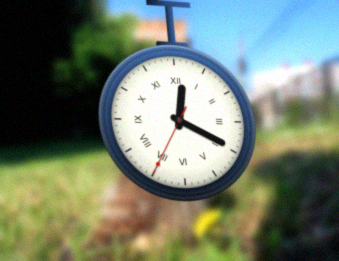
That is h=12 m=19 s=35
